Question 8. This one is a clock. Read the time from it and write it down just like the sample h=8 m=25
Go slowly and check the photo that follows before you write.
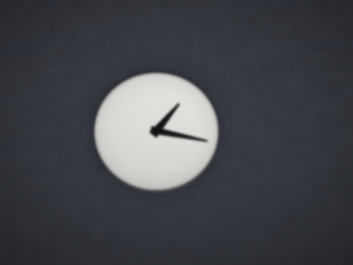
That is h=1 m=17
